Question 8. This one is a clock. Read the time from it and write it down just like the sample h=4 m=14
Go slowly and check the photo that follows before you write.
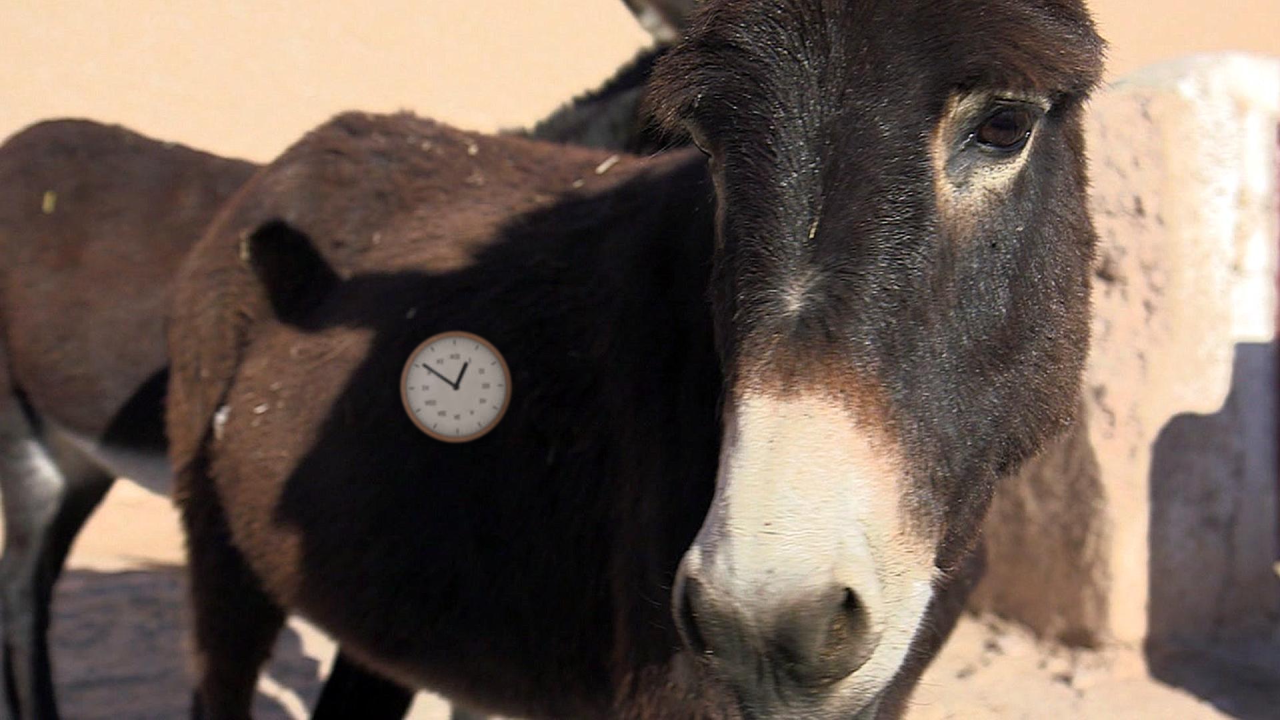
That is h=12 m=51
